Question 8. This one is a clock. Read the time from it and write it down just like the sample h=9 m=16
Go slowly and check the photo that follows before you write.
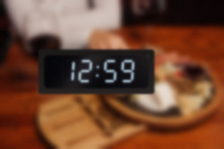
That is h=12 m=59
